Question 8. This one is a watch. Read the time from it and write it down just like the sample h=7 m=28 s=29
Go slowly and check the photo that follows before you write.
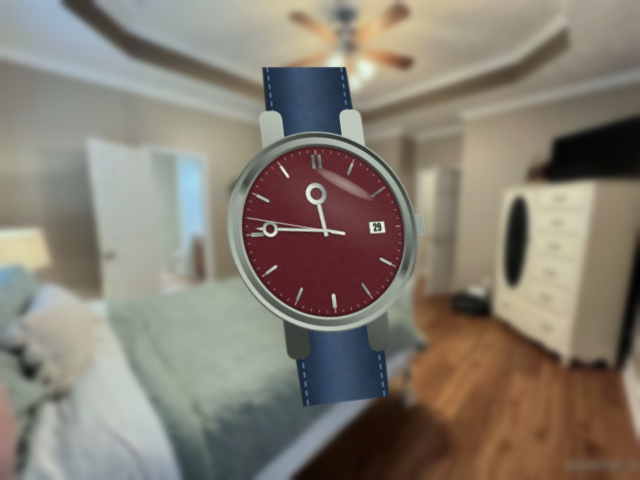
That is h=11 m=45 s=47
